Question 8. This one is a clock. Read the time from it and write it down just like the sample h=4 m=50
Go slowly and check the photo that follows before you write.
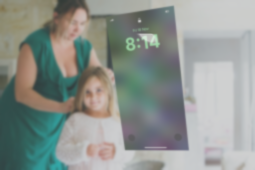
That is h=8 m=14
